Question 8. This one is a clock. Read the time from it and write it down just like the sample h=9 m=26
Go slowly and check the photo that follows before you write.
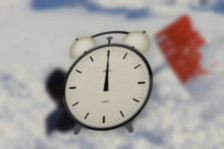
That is h=12 m=0
